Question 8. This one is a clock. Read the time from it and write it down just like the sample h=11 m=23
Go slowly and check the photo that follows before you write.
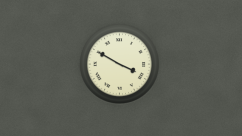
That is h=3 m=50
